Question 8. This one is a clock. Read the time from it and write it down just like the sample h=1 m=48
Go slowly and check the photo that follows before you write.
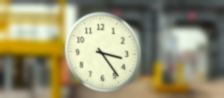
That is h=3 m=24
